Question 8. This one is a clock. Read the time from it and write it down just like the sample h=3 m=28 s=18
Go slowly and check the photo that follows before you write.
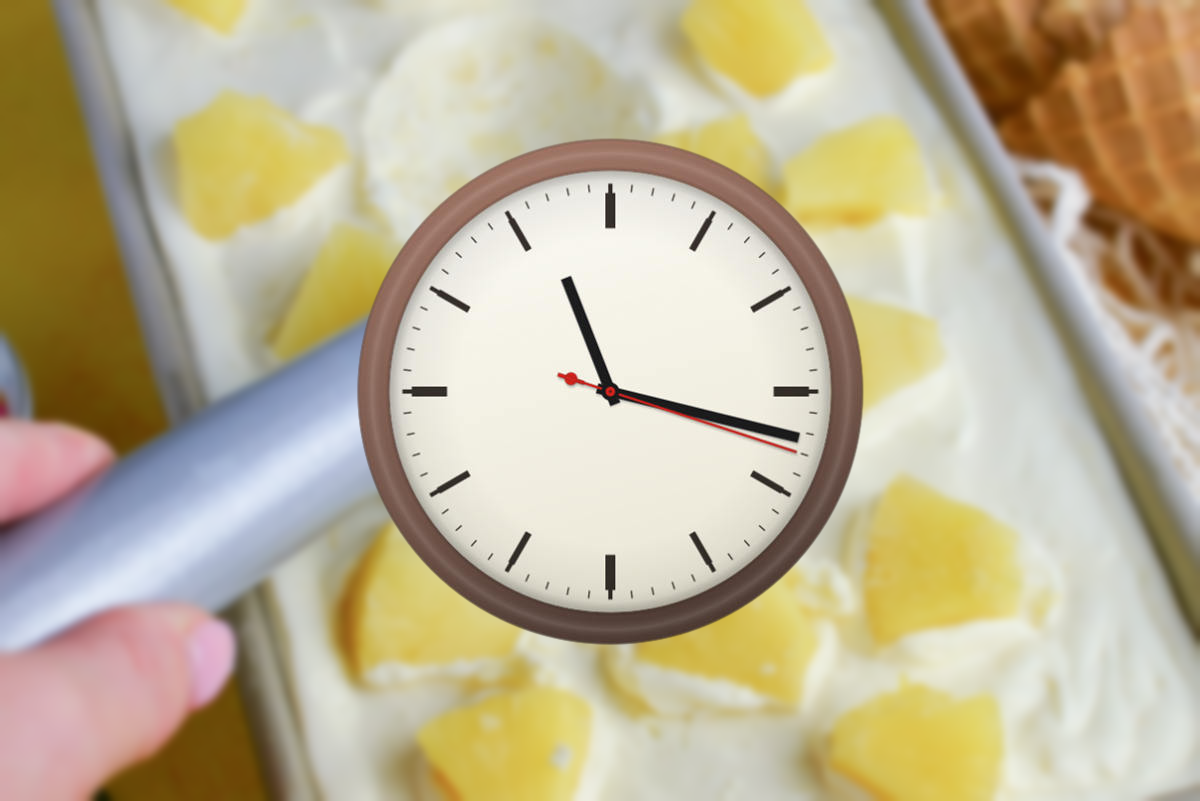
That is h=11 m=17 s=18
